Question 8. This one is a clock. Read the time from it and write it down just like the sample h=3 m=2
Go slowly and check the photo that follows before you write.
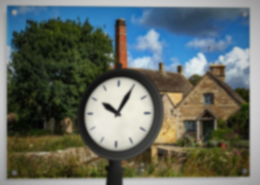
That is h=10 m=5
